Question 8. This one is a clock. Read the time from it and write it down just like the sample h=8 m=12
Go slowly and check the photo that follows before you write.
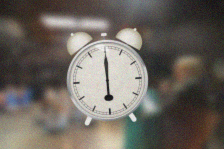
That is h=6 m=0
